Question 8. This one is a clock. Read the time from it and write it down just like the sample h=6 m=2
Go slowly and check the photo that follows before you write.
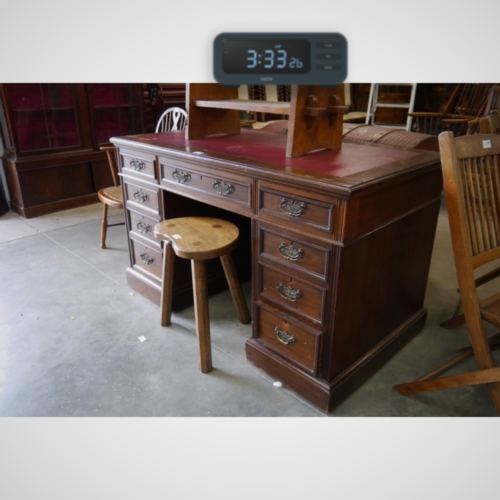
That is h=3 m=33
